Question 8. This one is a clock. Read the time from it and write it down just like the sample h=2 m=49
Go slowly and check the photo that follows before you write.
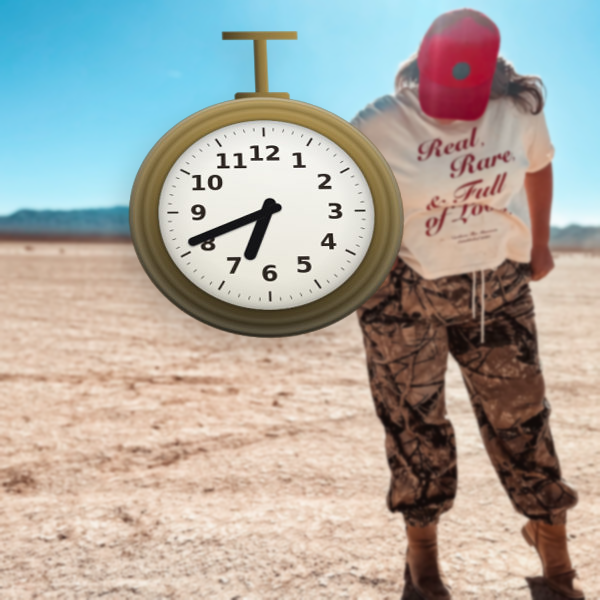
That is h=6 m=41
